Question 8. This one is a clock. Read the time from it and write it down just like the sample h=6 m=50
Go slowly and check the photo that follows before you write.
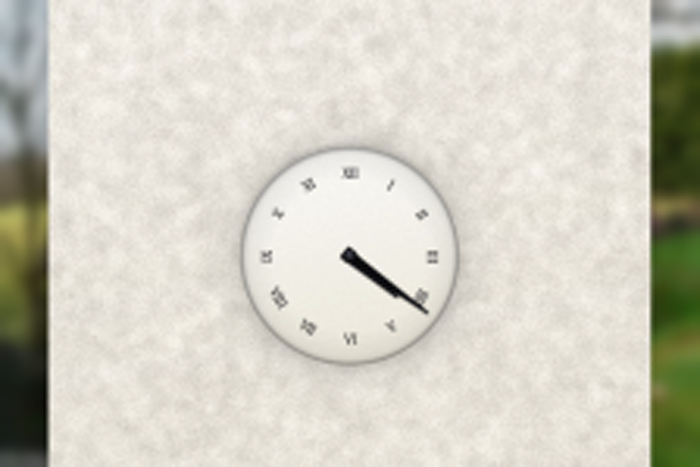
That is h=4 m=21
